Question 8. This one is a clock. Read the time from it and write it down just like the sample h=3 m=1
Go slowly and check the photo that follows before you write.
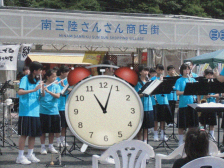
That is h=11 m=3
